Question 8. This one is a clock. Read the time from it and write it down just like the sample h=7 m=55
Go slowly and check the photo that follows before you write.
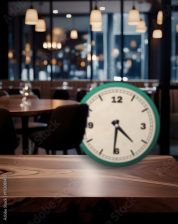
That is h=4 m=31
